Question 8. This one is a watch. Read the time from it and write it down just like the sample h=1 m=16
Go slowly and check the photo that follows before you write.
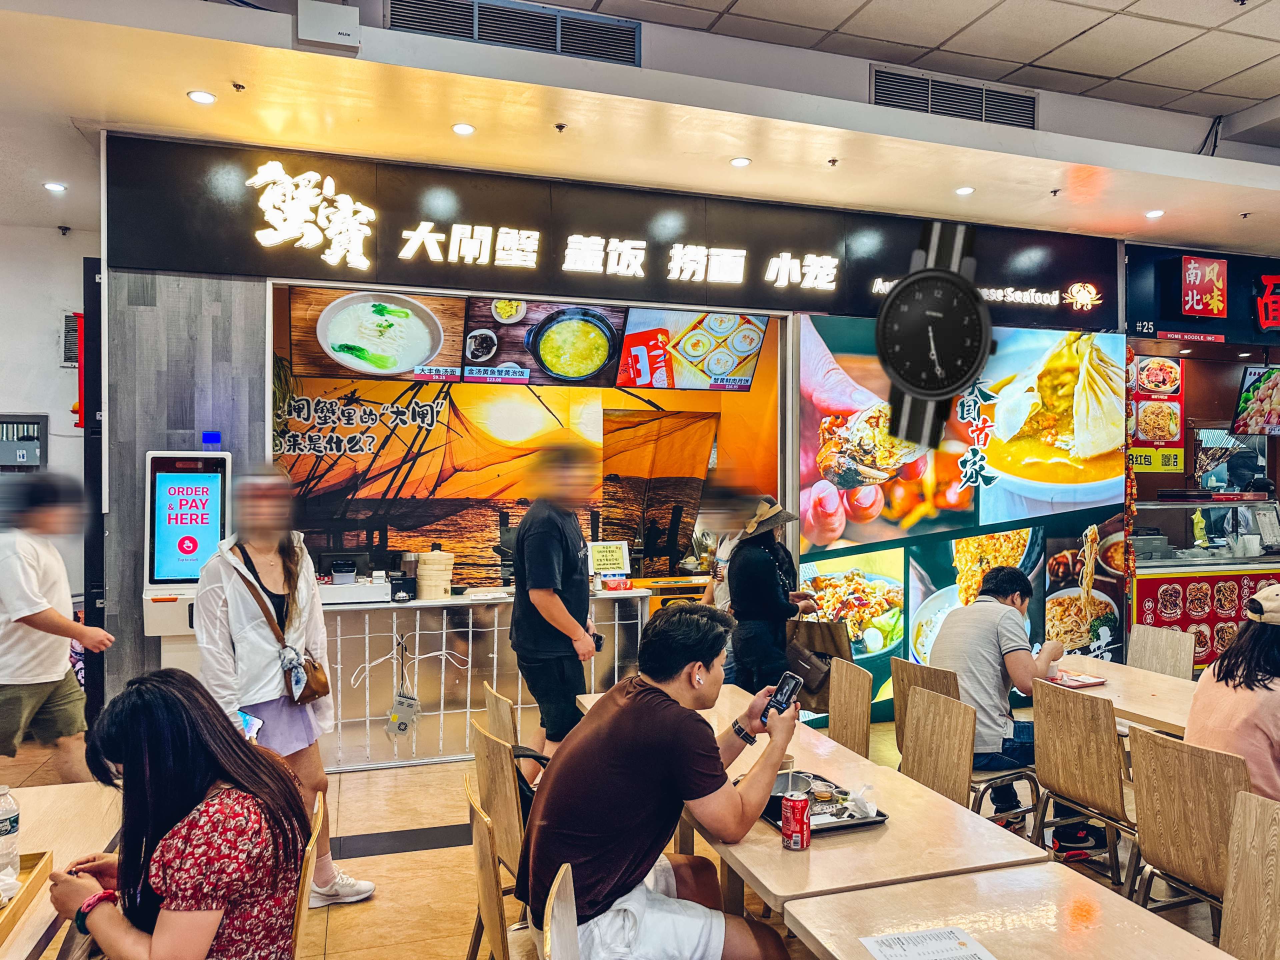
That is h=5 m=26
